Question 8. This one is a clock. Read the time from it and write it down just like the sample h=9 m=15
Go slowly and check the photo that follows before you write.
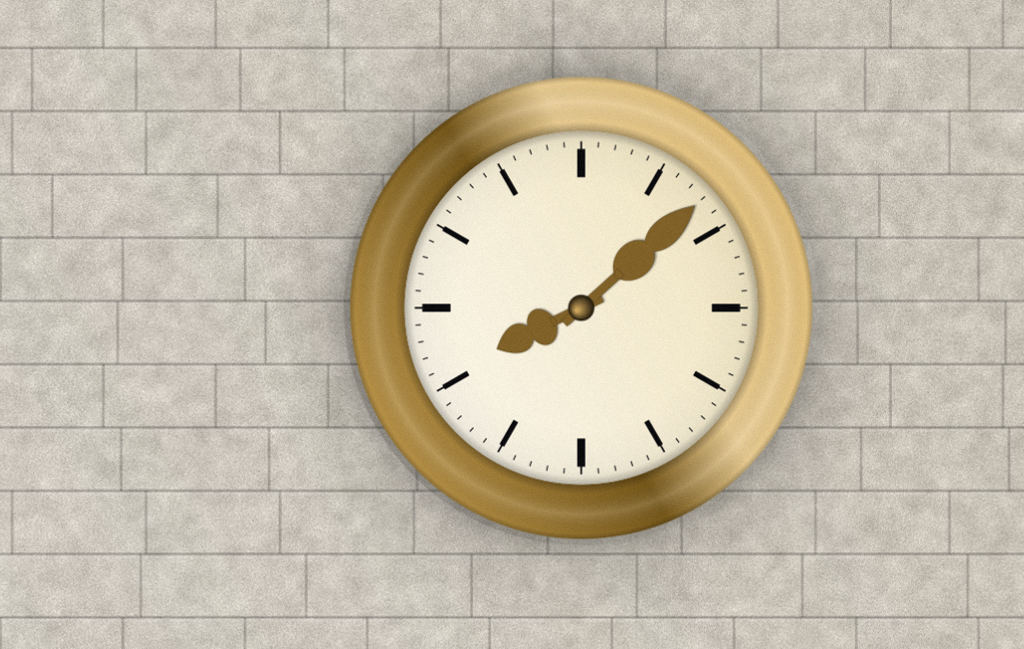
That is h=8 m=8
